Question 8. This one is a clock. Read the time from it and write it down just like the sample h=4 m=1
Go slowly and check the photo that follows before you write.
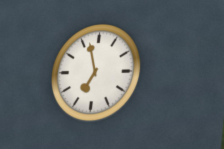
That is h=6 m=57
